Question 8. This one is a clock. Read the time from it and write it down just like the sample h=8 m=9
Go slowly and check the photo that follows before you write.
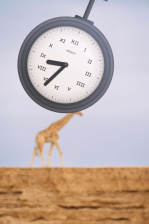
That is h=8 m=34
